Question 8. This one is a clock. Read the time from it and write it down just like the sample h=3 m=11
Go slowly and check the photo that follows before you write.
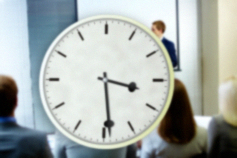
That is h=3 m=29
